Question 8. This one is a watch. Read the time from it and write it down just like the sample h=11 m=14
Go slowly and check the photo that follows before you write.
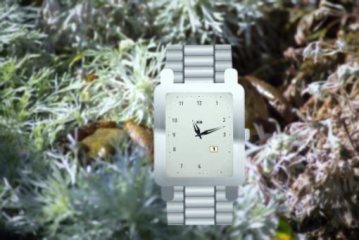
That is h=11 m=12
